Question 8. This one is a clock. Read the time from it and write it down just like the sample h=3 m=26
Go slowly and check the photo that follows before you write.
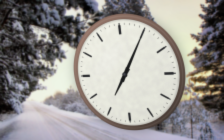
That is h=7 m=5
